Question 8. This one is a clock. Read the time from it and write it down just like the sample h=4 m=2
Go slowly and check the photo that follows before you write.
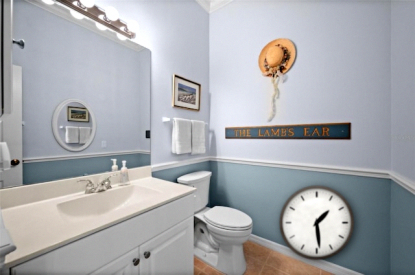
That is h=1 m=29
